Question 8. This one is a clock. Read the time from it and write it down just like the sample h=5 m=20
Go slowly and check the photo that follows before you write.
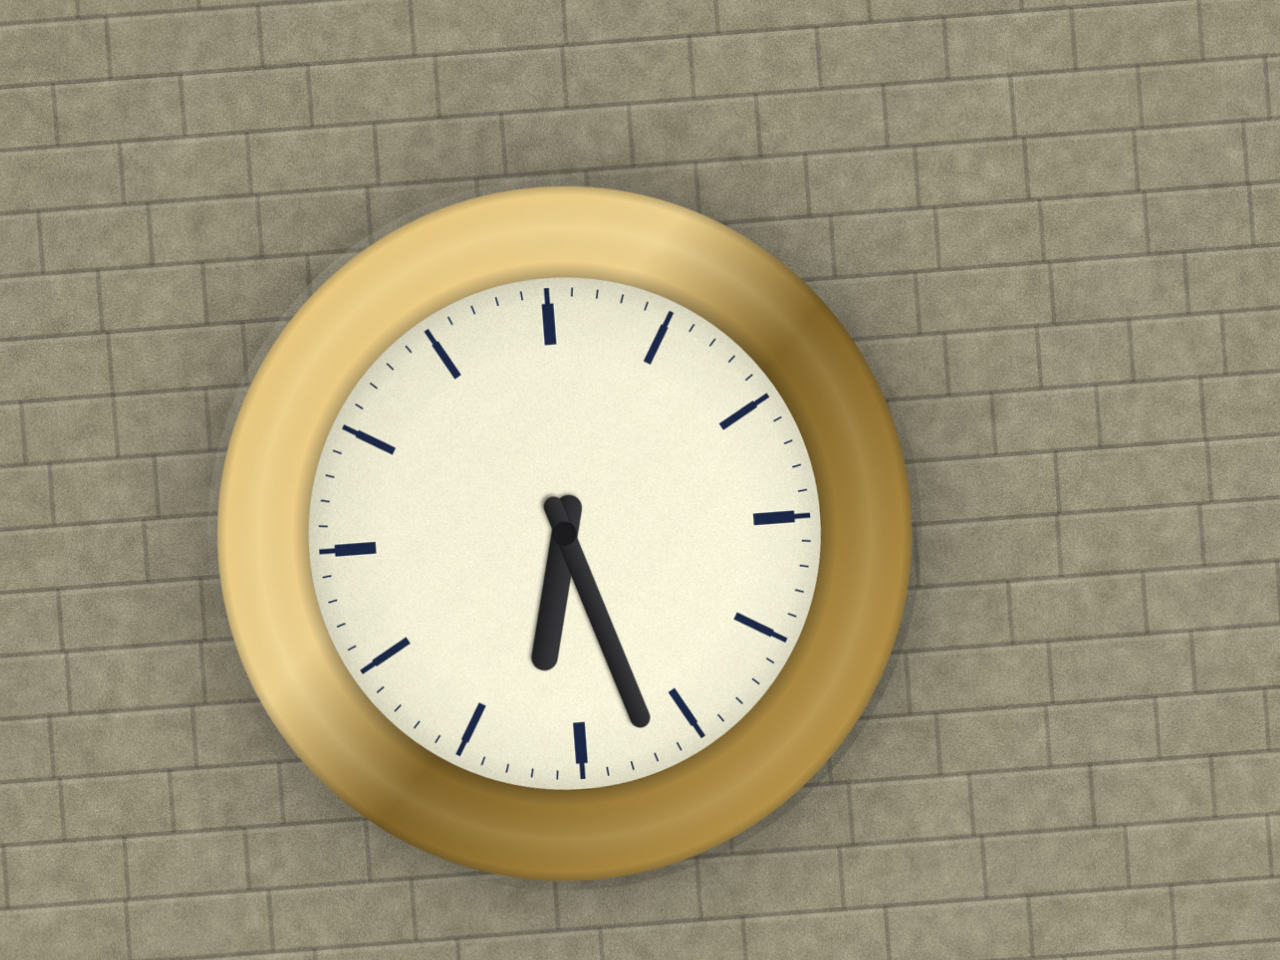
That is h=6 m=27
